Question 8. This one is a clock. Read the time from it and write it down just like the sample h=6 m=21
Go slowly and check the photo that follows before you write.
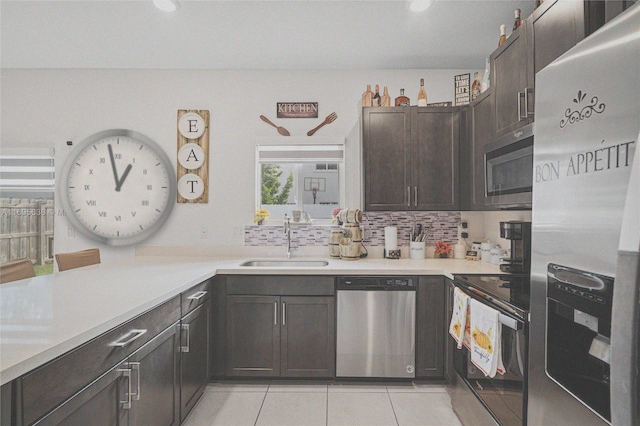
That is h=12 m=58
